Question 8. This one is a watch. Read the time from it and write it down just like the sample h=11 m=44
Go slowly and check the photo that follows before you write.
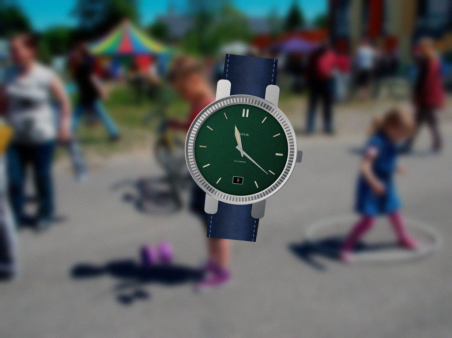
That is h=11 m=21
